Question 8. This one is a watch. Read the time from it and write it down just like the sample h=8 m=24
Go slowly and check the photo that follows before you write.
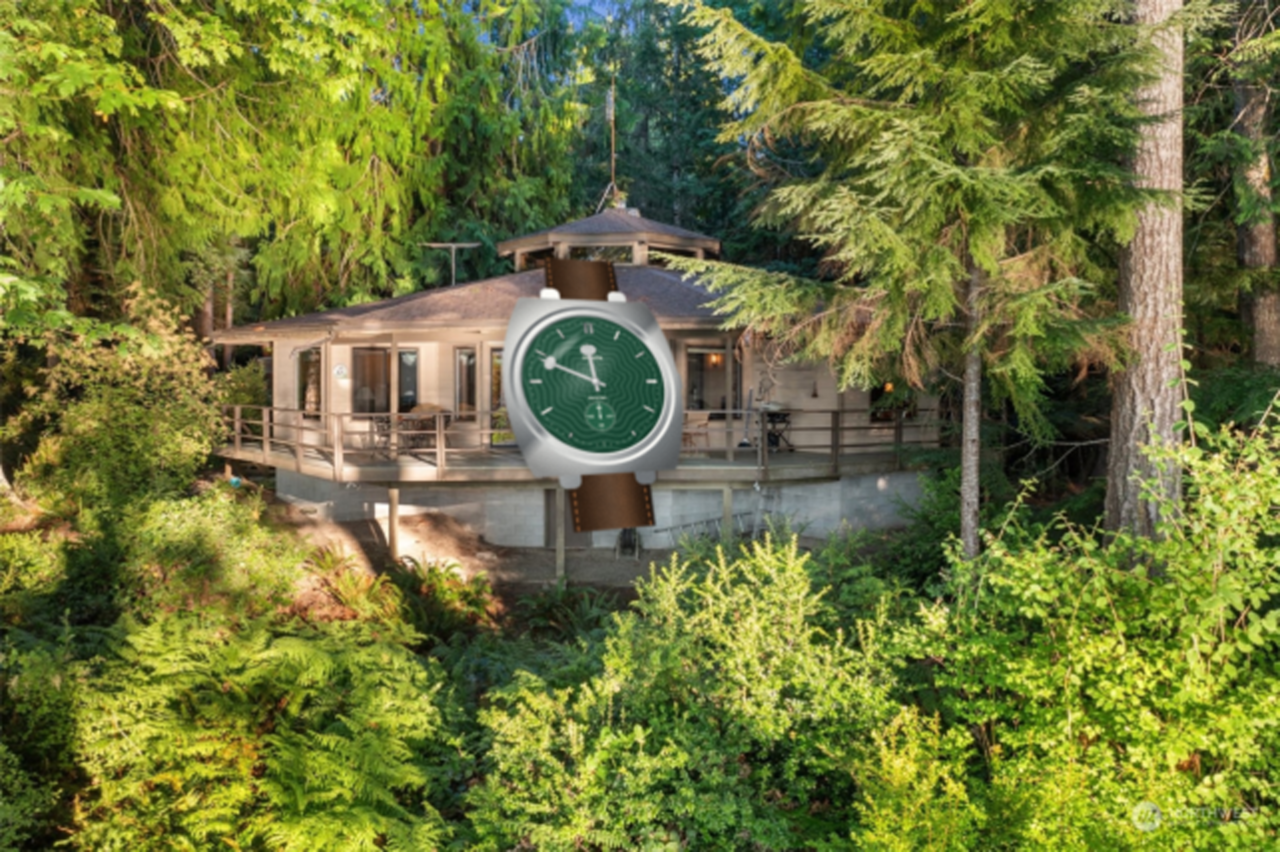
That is h=11 m=49
